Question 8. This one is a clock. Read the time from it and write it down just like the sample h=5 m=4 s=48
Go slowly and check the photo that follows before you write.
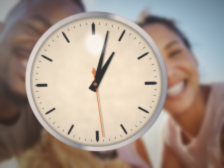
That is h=1 m=2 s=29
